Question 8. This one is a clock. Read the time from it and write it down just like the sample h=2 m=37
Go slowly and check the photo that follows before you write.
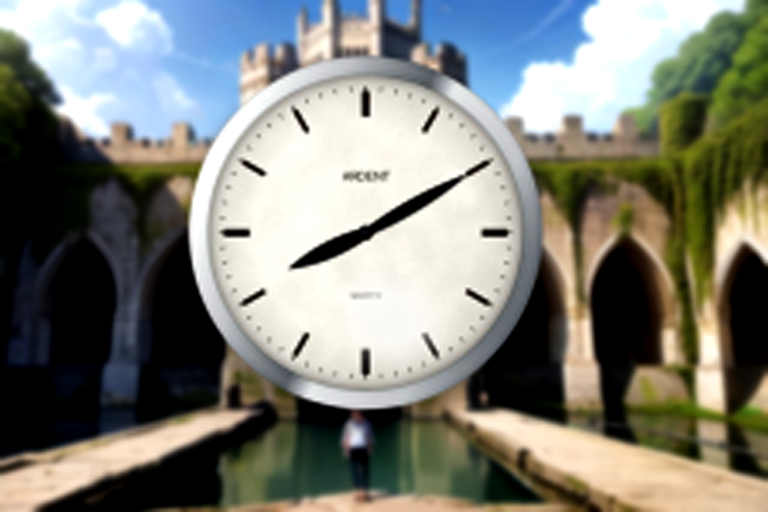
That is h=8 m=10
